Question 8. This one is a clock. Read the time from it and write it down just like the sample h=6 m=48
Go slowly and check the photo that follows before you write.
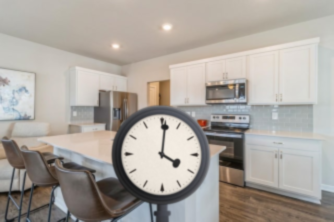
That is h=4 m=1
